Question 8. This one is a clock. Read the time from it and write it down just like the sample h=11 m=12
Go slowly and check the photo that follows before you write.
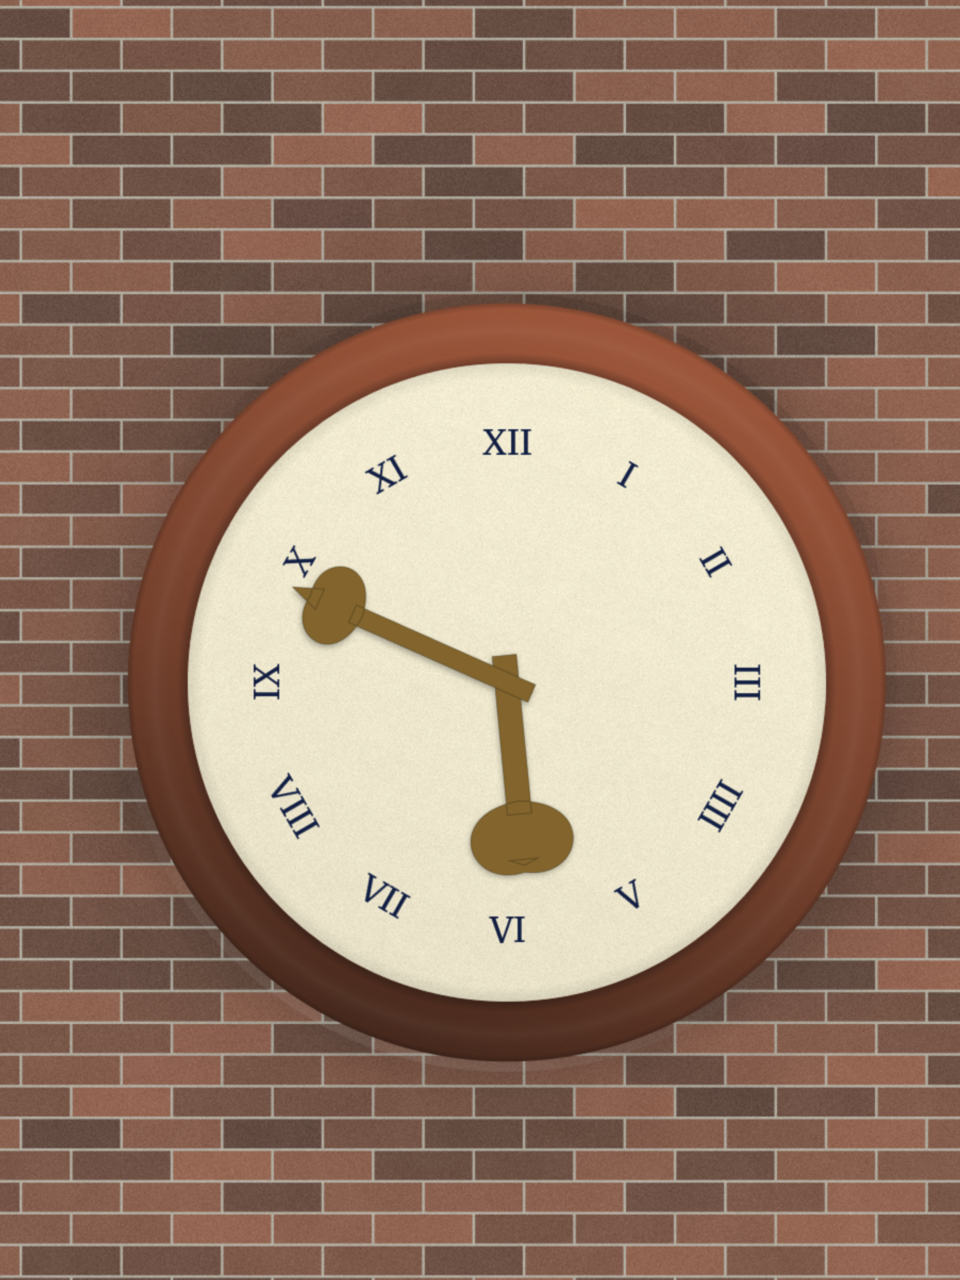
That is h=5 m=49
